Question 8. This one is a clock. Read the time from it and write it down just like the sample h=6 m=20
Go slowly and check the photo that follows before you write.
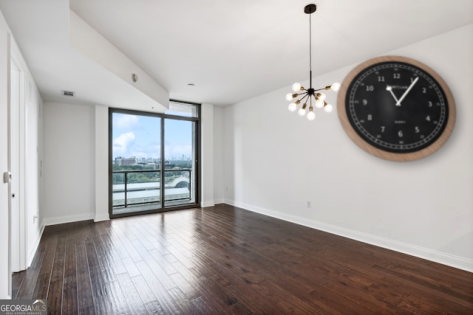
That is h=11 m=6
